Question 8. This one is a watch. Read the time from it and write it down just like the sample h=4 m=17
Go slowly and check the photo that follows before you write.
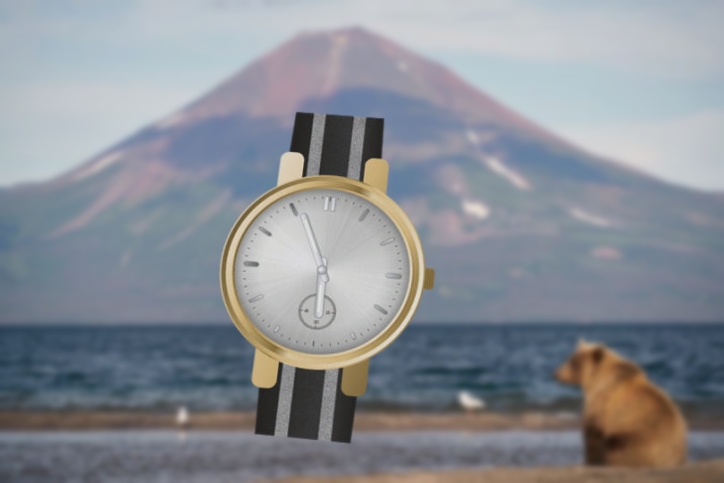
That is h=5 m=56
